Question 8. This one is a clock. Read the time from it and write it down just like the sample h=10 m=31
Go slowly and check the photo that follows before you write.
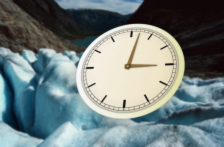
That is h=3 m=2
